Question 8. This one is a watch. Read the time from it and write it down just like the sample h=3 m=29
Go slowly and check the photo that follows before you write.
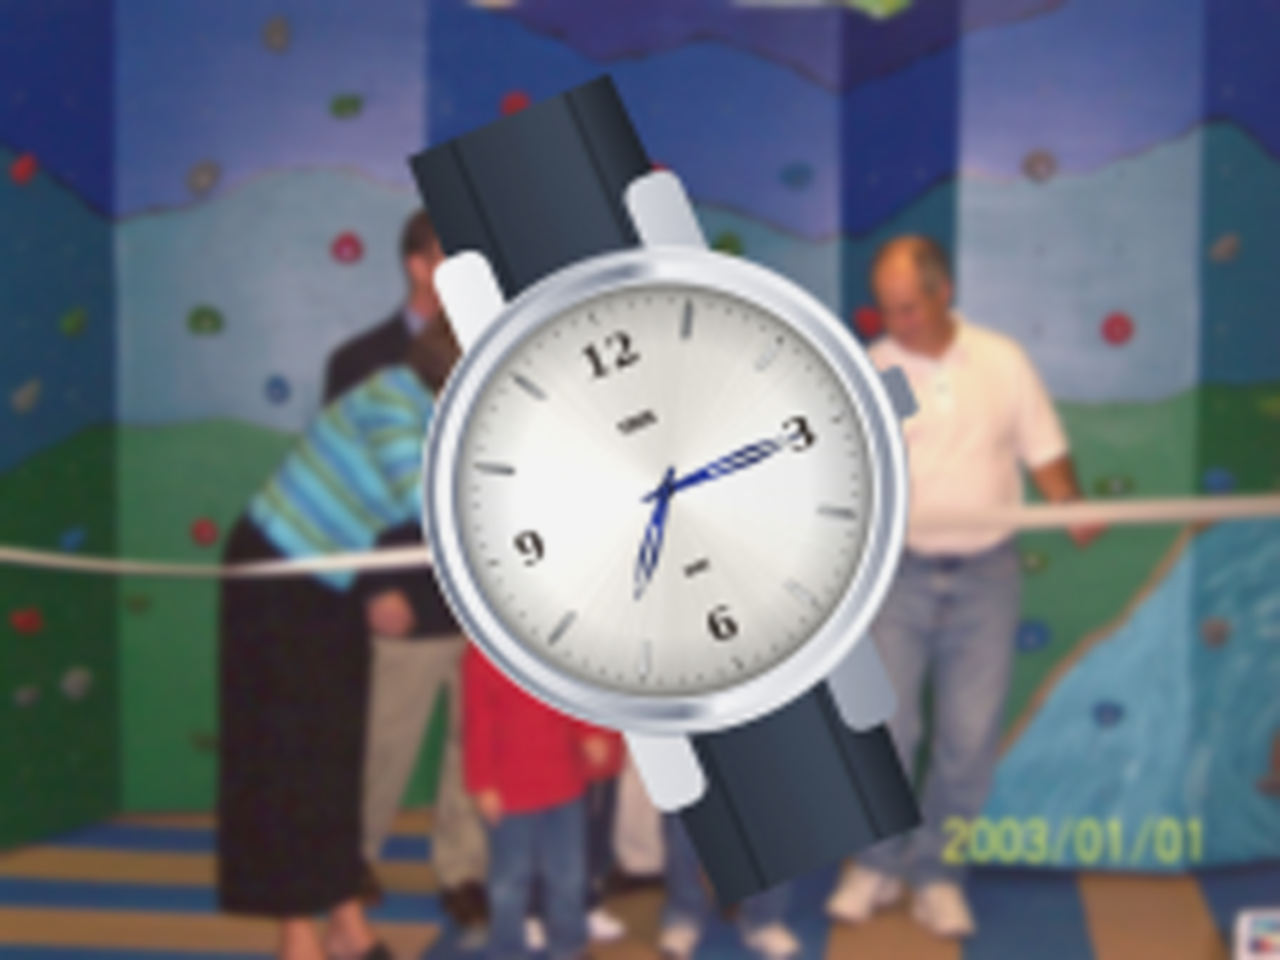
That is h=7 m=15
